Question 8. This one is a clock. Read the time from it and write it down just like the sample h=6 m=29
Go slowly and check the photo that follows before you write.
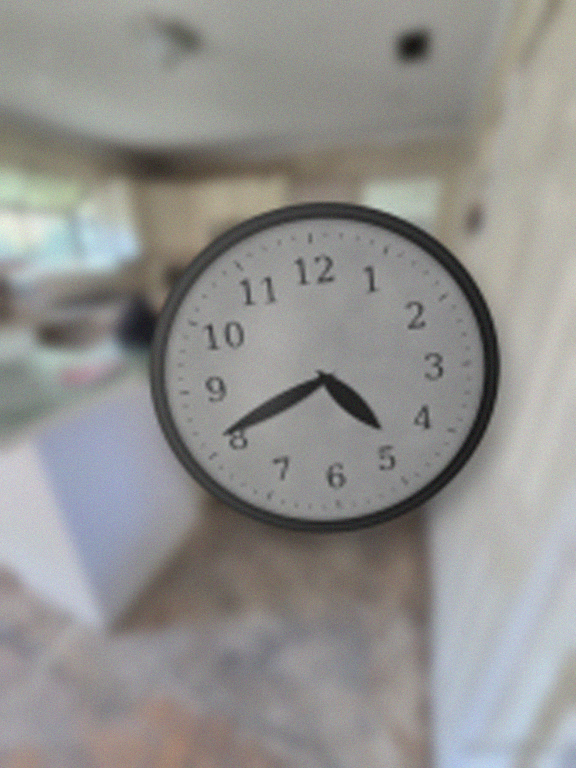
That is h=4 m=41
